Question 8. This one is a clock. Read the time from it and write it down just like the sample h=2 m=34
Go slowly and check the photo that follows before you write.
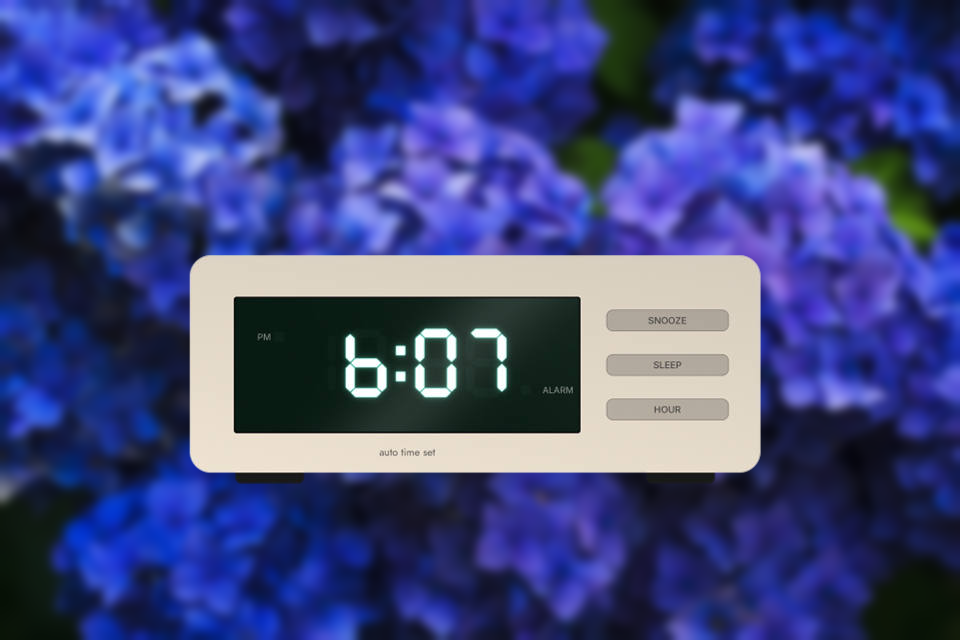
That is h=6 m=7
